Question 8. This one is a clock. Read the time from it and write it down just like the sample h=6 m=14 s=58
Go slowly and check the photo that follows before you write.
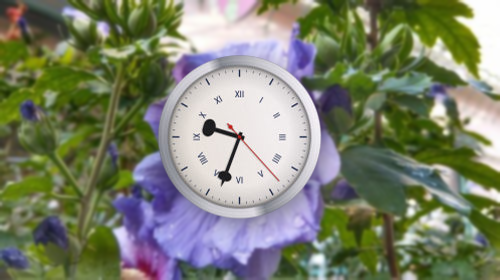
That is h=9 m=33 s=23
